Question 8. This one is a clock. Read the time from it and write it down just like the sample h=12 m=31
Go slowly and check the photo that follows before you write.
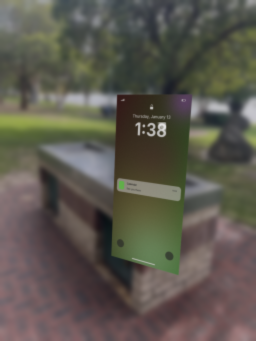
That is h=1 m=38
